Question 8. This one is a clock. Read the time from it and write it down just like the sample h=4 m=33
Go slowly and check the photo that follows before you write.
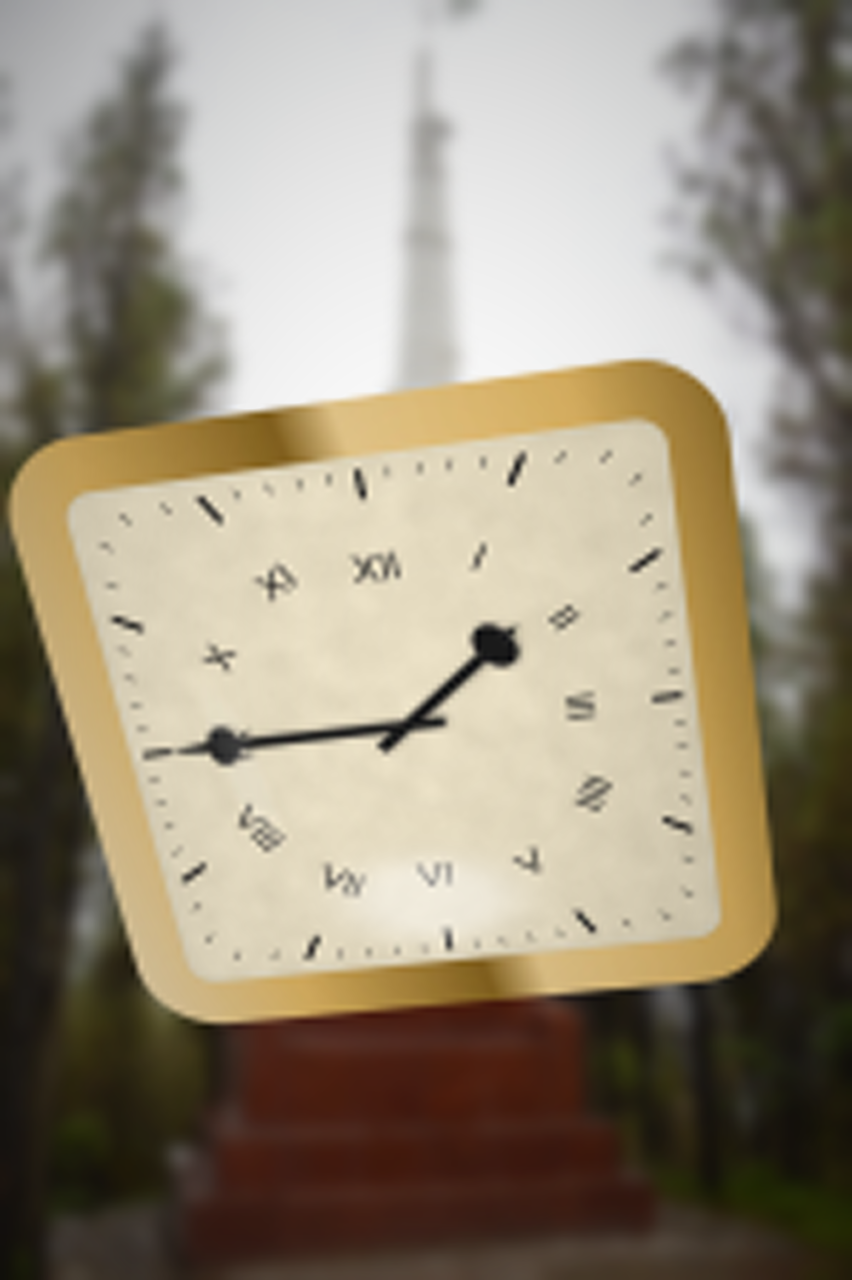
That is h=1 m=45
